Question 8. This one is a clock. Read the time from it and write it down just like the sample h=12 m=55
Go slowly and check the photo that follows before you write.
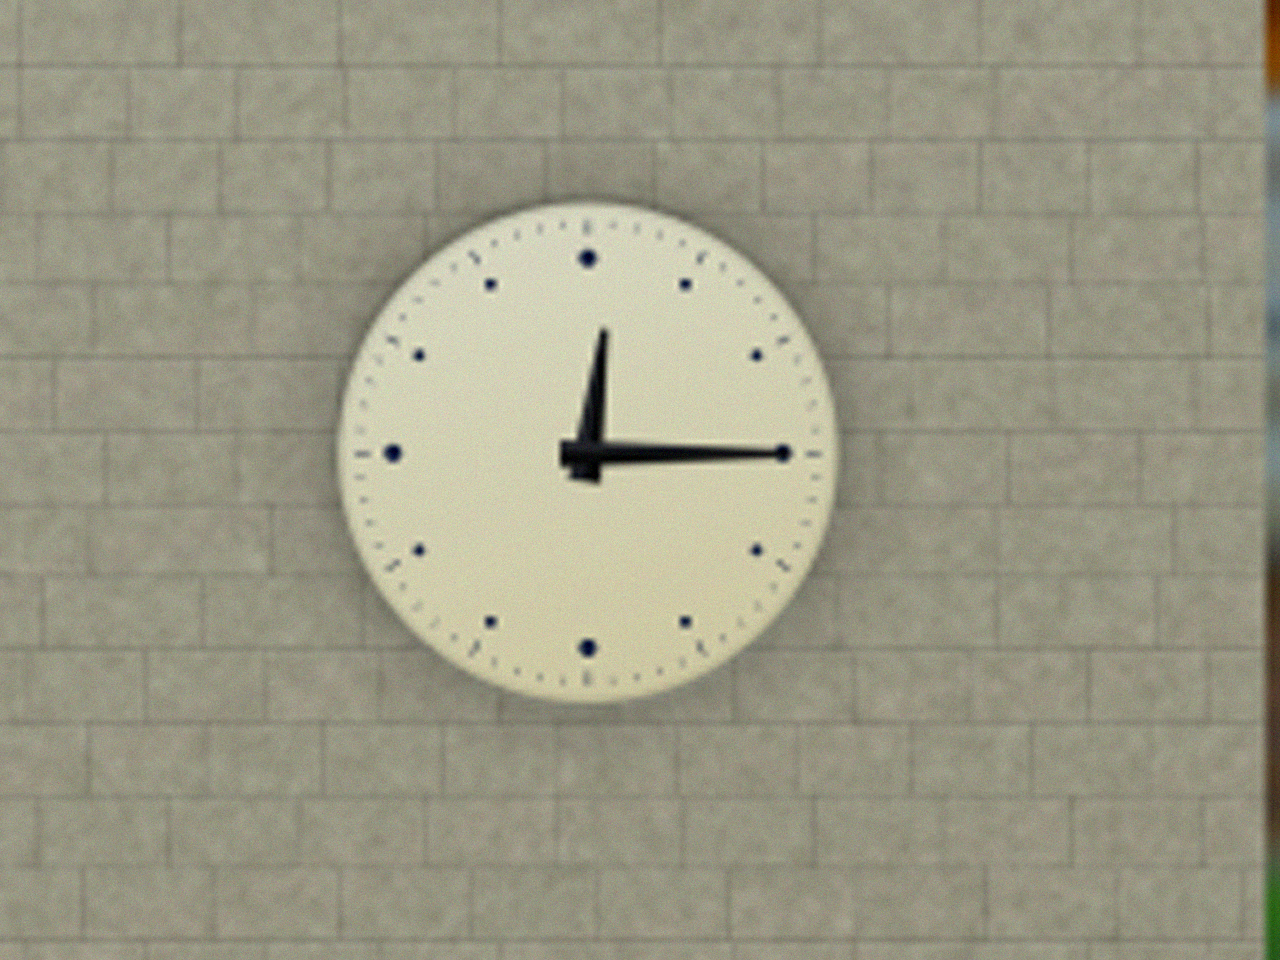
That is h=12 m=15
